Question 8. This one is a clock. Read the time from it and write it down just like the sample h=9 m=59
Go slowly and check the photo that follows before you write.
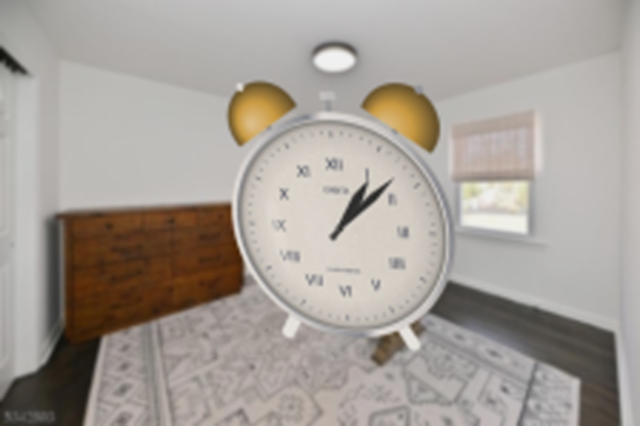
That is h=1 m=8
